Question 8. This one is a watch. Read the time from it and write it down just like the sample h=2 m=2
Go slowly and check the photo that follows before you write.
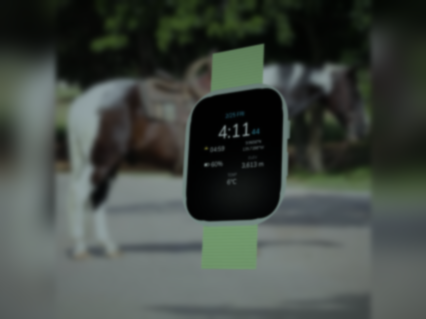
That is h=4 m=11
